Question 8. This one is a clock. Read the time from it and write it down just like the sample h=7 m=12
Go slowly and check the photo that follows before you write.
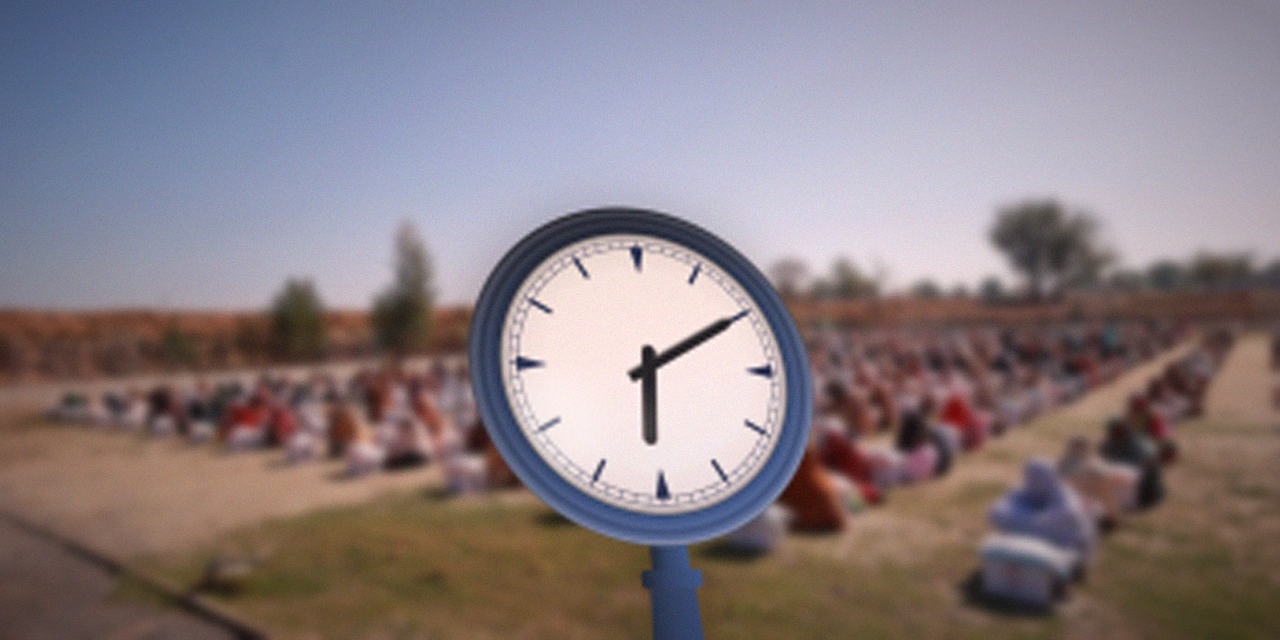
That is h=6 m=10
